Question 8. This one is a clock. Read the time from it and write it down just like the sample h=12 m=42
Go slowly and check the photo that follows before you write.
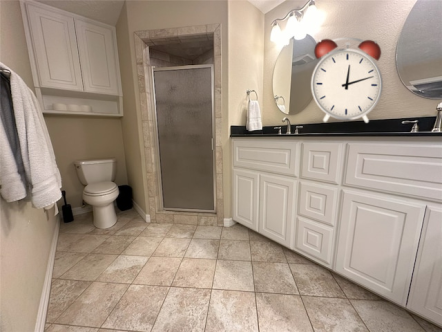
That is h=12 m=12
